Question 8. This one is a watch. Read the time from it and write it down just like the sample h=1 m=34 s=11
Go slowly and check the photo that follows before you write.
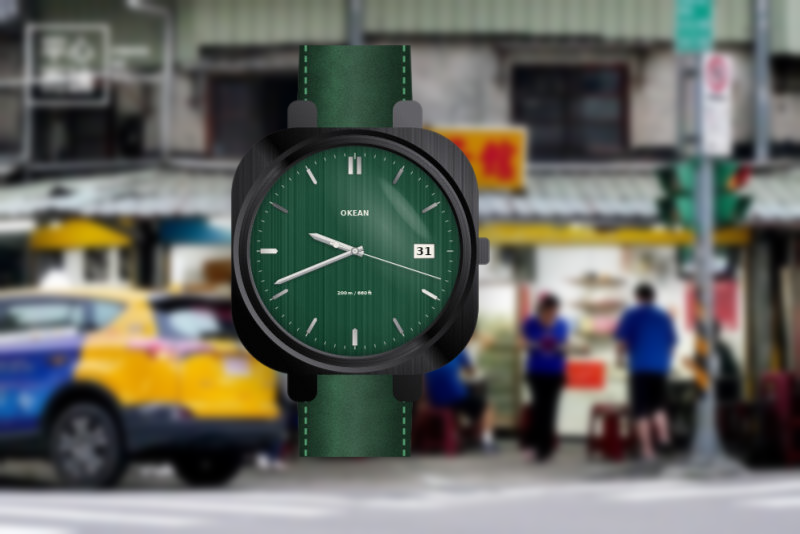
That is h=9 m=41 s=18
